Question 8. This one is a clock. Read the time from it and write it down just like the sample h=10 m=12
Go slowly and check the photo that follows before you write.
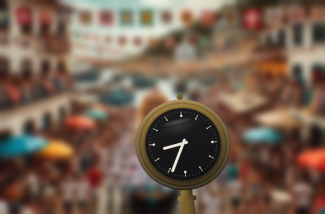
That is h=8 m=34
